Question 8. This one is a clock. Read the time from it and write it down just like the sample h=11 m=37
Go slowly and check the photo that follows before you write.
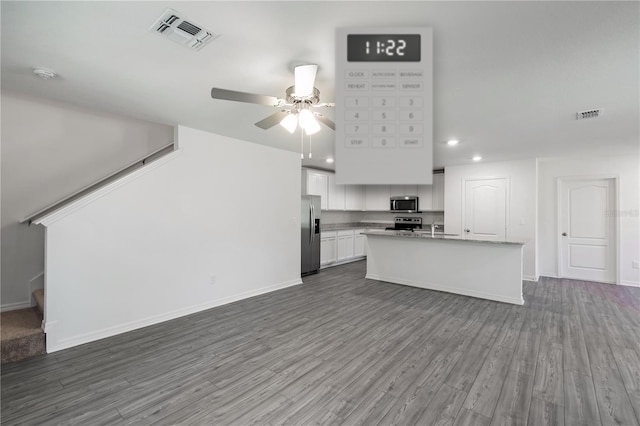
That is h=11 m=22
